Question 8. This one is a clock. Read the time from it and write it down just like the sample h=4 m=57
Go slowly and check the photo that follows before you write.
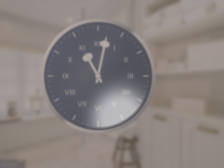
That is h=11 m=2
